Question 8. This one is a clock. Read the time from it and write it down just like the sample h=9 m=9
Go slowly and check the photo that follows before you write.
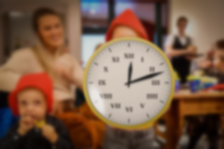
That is h=12 m=12
